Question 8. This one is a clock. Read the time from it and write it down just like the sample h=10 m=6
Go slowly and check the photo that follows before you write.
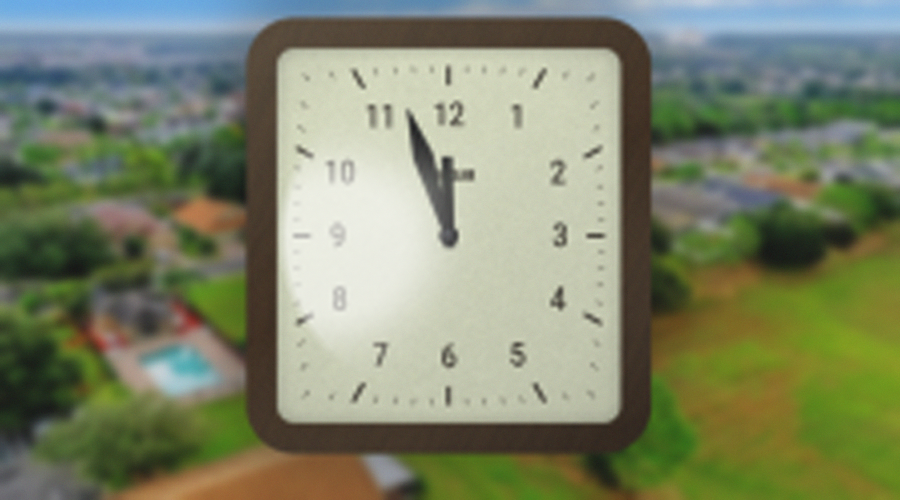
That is h=11 m=57
